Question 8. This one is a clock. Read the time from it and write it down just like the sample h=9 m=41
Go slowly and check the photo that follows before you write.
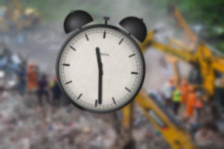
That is h=11 m=29
